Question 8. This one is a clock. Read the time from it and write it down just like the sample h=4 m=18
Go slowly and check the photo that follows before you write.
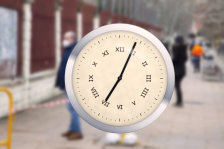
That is h=7 m=4
